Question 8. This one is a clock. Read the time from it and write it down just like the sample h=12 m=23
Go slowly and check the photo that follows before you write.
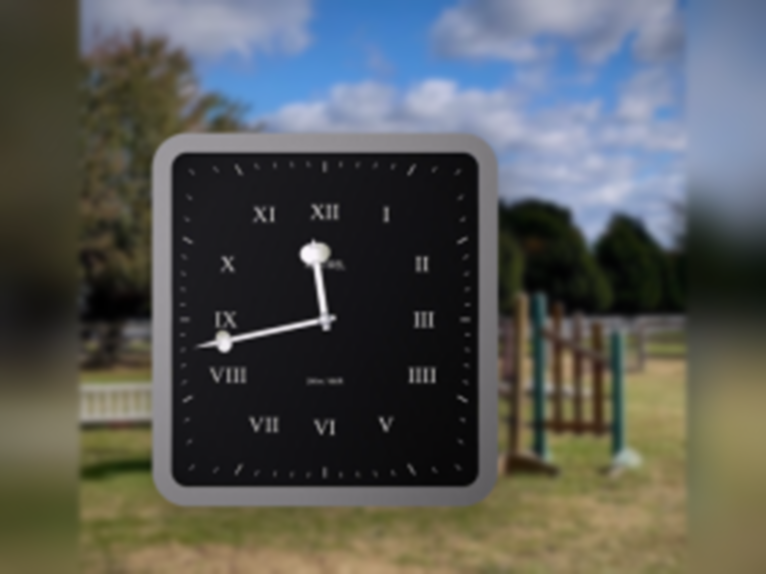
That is h=11 m=43
